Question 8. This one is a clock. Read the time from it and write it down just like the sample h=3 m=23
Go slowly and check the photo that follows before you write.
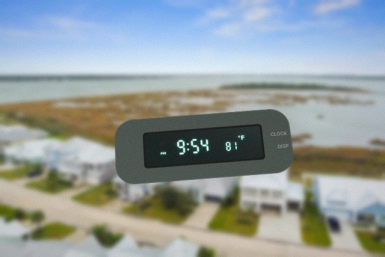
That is h=9 m=54
